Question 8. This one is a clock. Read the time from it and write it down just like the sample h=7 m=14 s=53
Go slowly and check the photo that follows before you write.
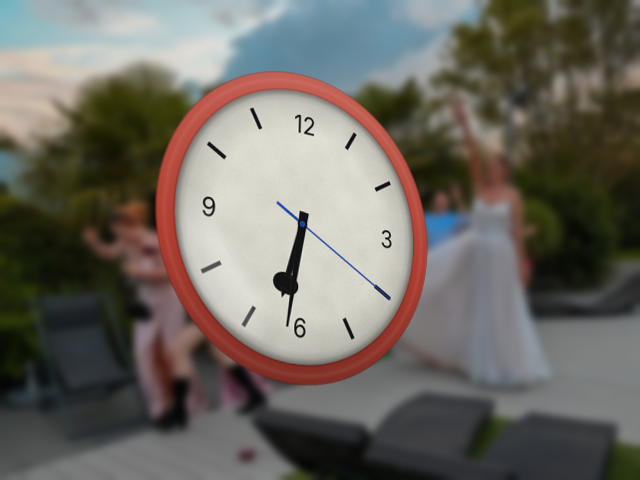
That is h=6 m=31 s=20
